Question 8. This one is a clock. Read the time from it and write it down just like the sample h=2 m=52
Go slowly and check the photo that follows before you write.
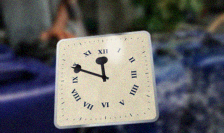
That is h=11 m=49
